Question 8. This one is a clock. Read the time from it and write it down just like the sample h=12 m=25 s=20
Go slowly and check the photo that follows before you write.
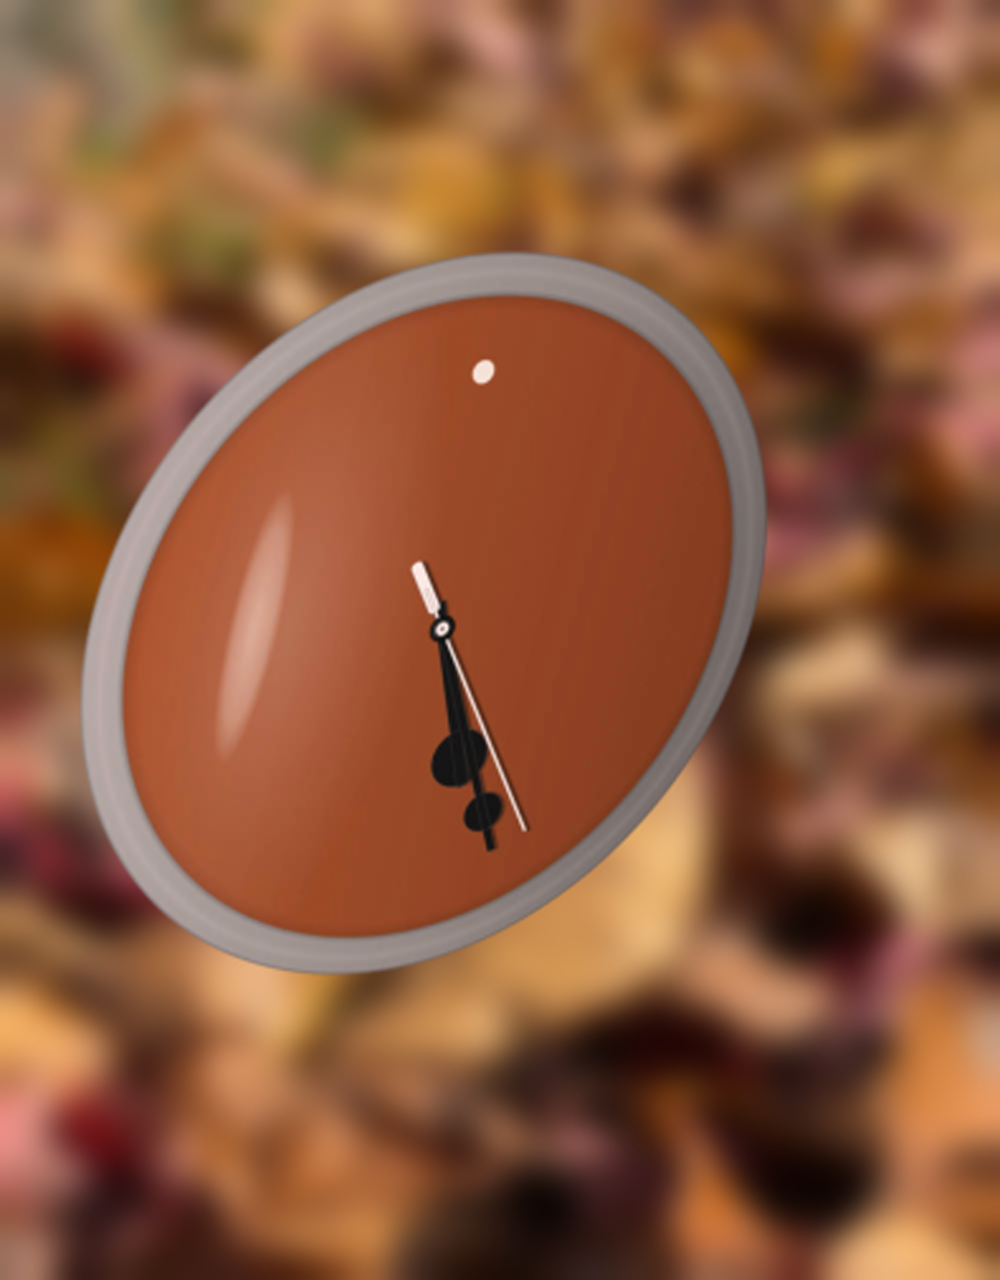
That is h=5 m=26 s=25
